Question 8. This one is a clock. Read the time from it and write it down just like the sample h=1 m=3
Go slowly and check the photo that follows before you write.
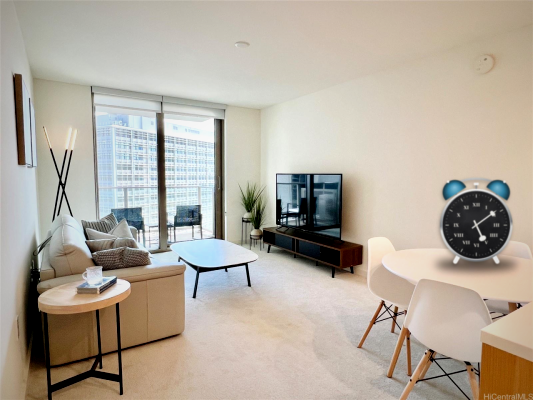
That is h=5 m=9
